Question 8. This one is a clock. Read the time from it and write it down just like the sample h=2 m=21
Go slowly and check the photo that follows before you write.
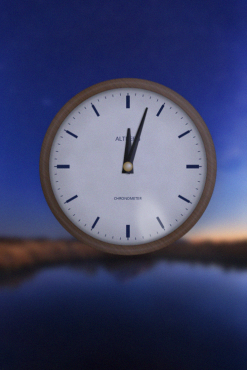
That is h=12 m=3
